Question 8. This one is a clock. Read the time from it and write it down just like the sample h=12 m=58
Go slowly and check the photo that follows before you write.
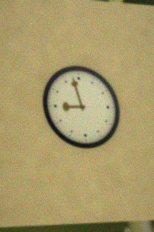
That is h=8 m=58
